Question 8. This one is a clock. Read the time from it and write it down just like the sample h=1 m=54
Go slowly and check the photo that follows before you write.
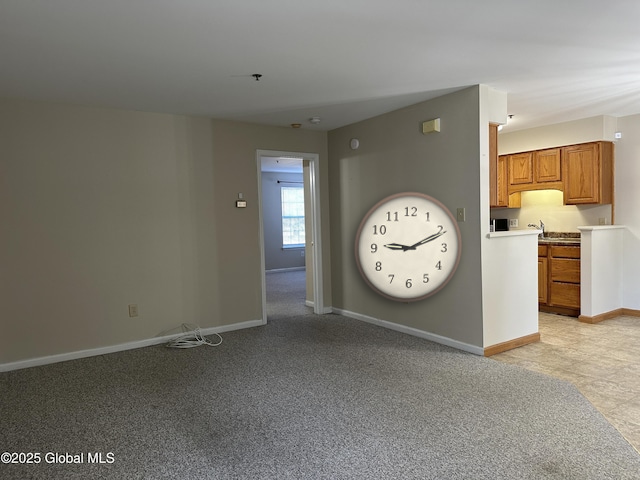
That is h=9 m=11
